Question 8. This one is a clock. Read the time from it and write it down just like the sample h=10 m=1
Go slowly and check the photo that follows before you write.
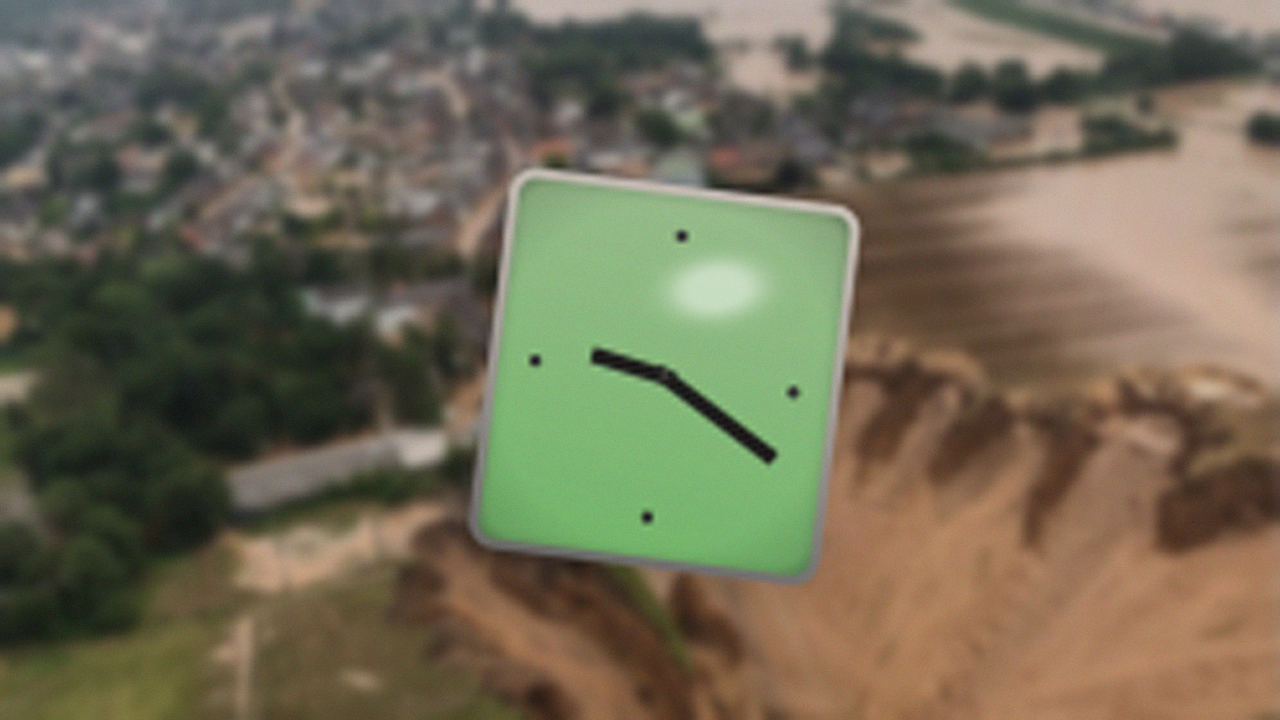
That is h=9 m=20
